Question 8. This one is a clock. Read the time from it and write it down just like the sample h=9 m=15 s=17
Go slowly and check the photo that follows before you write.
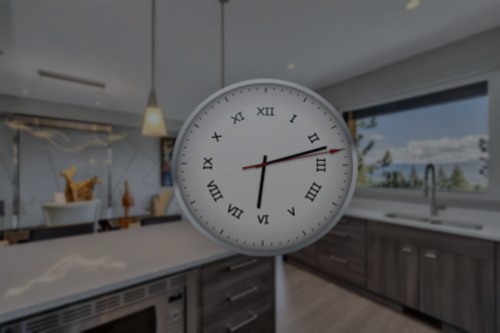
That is h=6 m=12 s=13
